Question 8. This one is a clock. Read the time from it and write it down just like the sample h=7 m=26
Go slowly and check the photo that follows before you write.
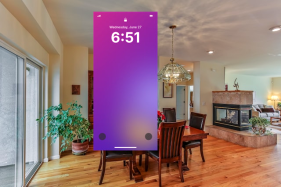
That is h=6 m=51
